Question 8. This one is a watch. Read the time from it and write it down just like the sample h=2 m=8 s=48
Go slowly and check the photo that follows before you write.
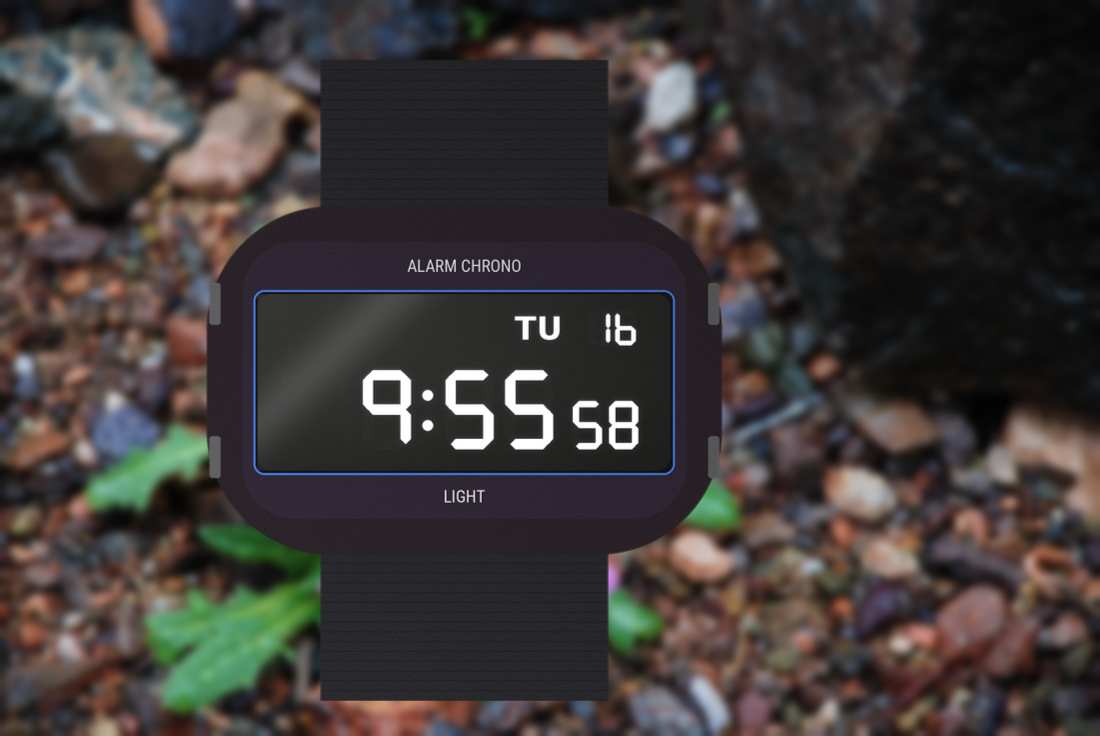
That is h=9 m=55 s=58
